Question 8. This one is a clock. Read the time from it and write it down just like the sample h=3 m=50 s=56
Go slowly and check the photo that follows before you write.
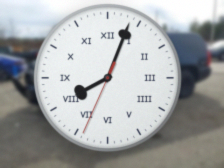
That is h=8 m=3 s=34
